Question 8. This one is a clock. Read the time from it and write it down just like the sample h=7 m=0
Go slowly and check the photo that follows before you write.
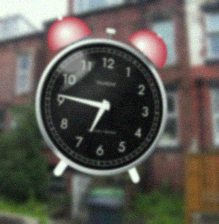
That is h=6 m=46
